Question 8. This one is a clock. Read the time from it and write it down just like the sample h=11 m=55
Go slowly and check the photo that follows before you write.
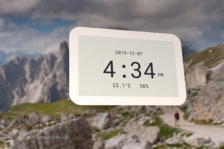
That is h=4 m=34
